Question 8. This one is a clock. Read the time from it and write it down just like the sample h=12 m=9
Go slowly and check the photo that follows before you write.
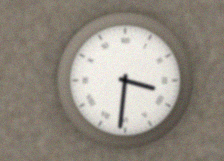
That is h=3 m=31
